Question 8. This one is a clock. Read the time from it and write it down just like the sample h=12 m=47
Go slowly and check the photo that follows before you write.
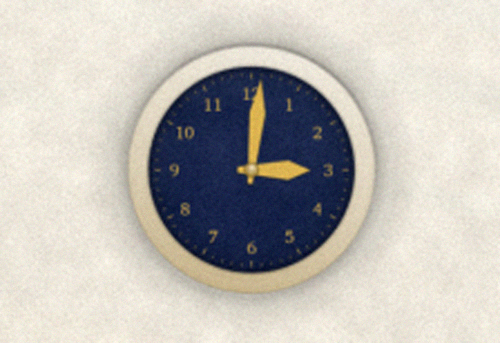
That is h=3 m=1
